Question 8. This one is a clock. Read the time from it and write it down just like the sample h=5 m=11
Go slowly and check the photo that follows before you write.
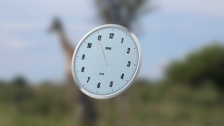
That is h=10 m=54
